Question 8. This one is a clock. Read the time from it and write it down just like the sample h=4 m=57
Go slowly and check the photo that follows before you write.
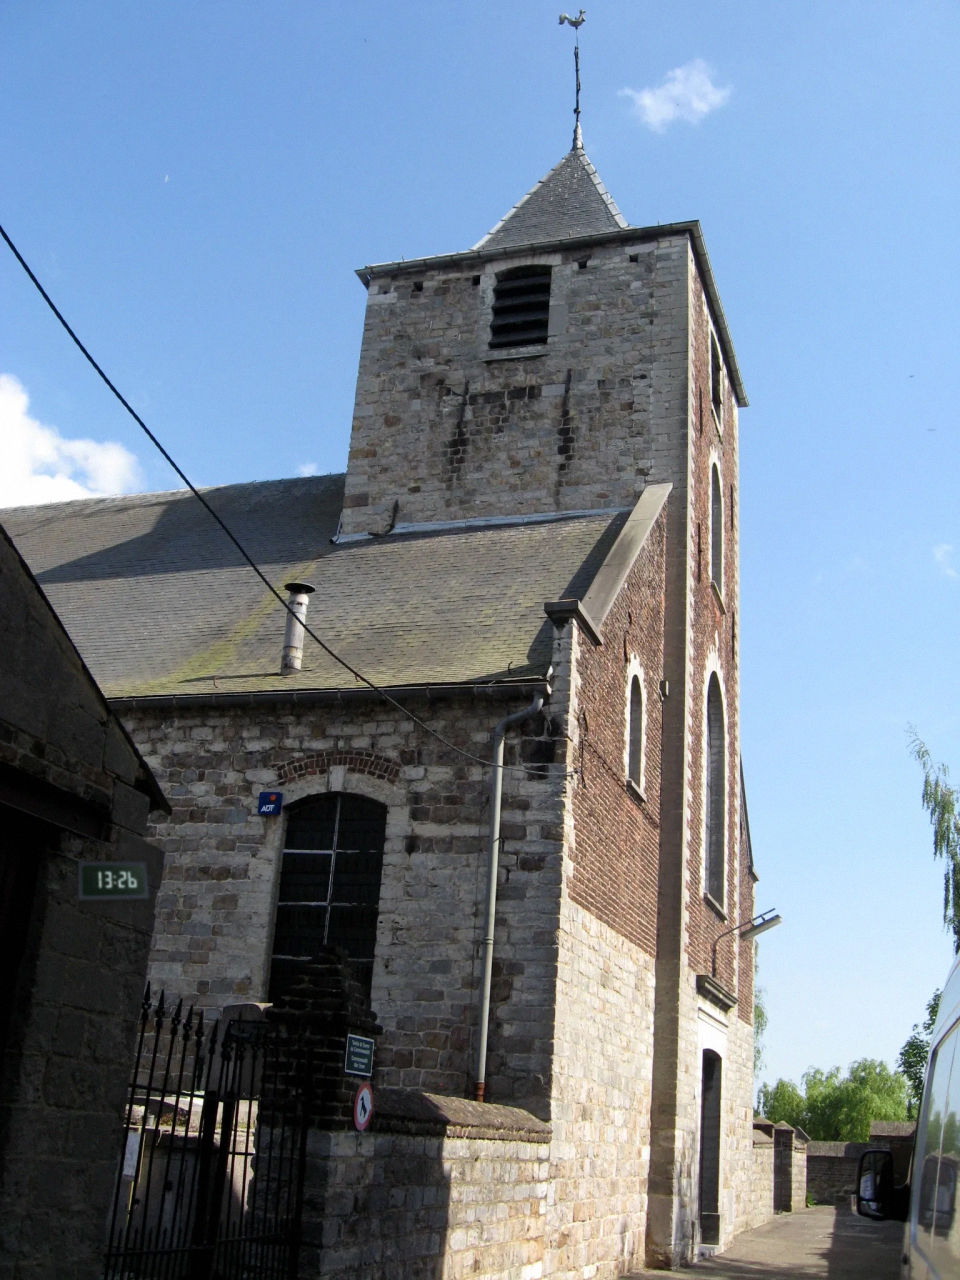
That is h=13 m=26
